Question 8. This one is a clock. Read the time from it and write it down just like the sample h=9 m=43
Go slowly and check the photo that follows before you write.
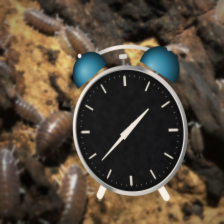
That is h=1 m=38
